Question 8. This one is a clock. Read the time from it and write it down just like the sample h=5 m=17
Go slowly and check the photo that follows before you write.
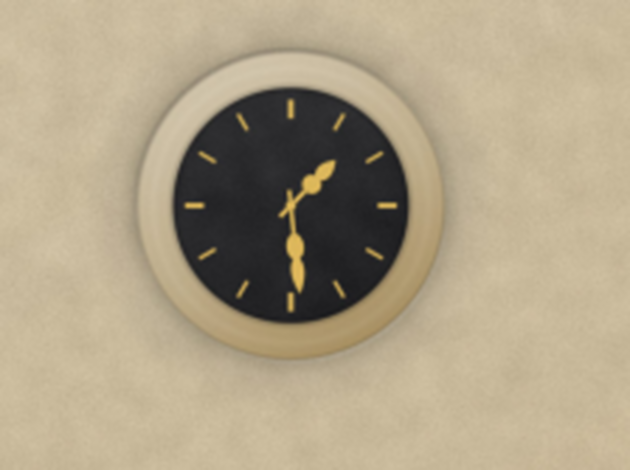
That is h=1 m=29
